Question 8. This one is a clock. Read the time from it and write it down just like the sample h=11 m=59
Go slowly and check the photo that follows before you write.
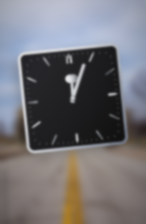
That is h=12 m=4
